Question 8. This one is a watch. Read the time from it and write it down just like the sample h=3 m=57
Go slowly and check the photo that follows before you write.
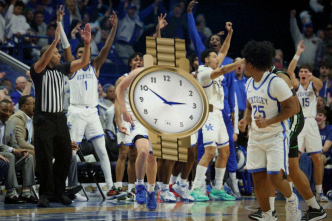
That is h=2 m=51
